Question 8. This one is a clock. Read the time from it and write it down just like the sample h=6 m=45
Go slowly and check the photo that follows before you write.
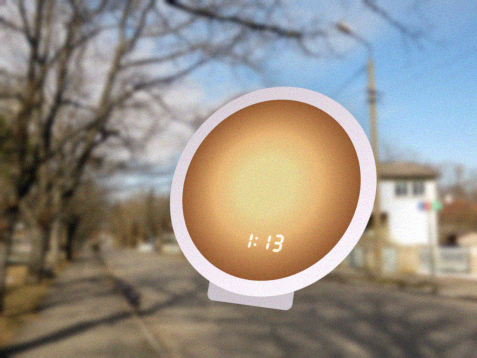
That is h=1 m=13
